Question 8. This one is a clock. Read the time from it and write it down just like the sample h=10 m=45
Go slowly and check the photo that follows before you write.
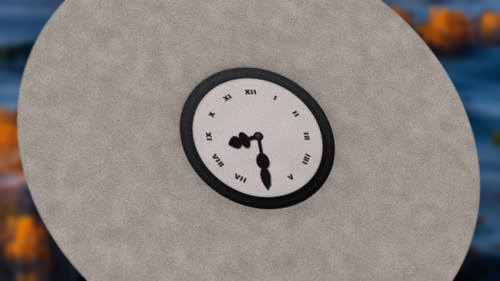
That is h=8 m=30
